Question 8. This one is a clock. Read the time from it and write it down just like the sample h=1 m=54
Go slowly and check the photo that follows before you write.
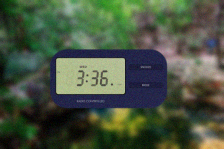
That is h=3 m=36
